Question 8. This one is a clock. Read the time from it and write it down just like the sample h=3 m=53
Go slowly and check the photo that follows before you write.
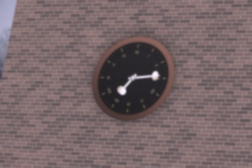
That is h=7 m=14
